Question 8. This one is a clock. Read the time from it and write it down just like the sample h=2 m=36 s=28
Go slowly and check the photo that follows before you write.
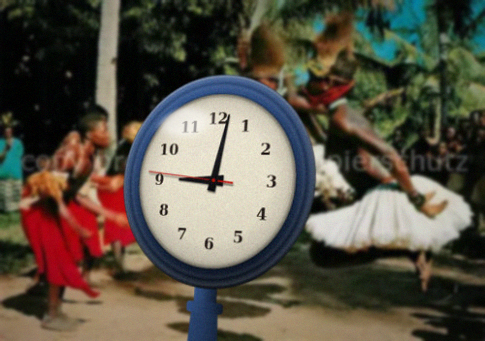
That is h=9 m=1 s=46
